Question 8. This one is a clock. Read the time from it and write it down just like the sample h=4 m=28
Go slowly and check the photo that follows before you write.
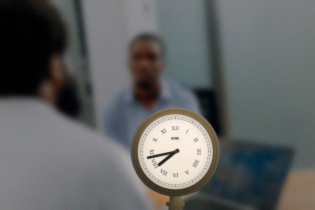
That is h=7 m=43
